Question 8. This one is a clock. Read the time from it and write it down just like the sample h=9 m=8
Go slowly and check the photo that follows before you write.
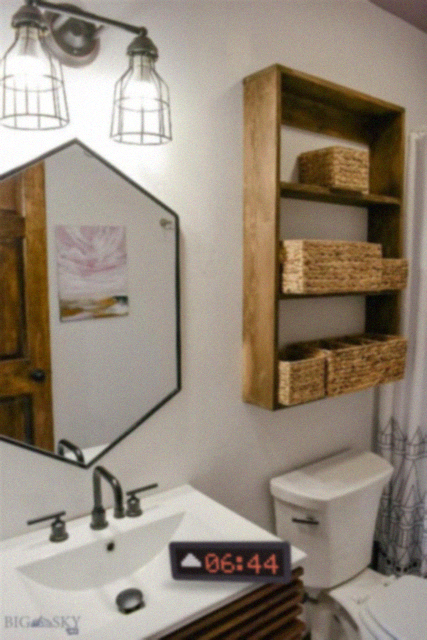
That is h=6 m=44
